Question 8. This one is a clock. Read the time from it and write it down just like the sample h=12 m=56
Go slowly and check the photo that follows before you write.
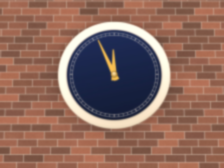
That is h=11 m=56
